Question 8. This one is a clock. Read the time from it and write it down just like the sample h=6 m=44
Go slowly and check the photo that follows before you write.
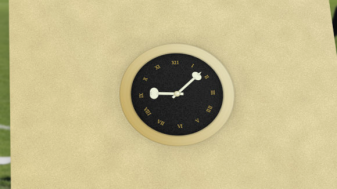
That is h=9 m=8
